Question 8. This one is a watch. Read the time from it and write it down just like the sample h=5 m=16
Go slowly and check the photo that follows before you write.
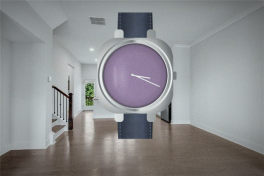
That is h=3 m=19
